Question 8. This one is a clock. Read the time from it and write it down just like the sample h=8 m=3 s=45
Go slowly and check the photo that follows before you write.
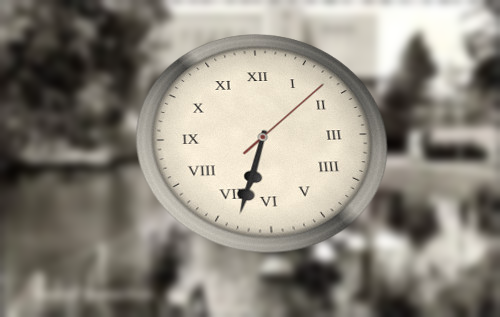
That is h=6 m=33 s=8
